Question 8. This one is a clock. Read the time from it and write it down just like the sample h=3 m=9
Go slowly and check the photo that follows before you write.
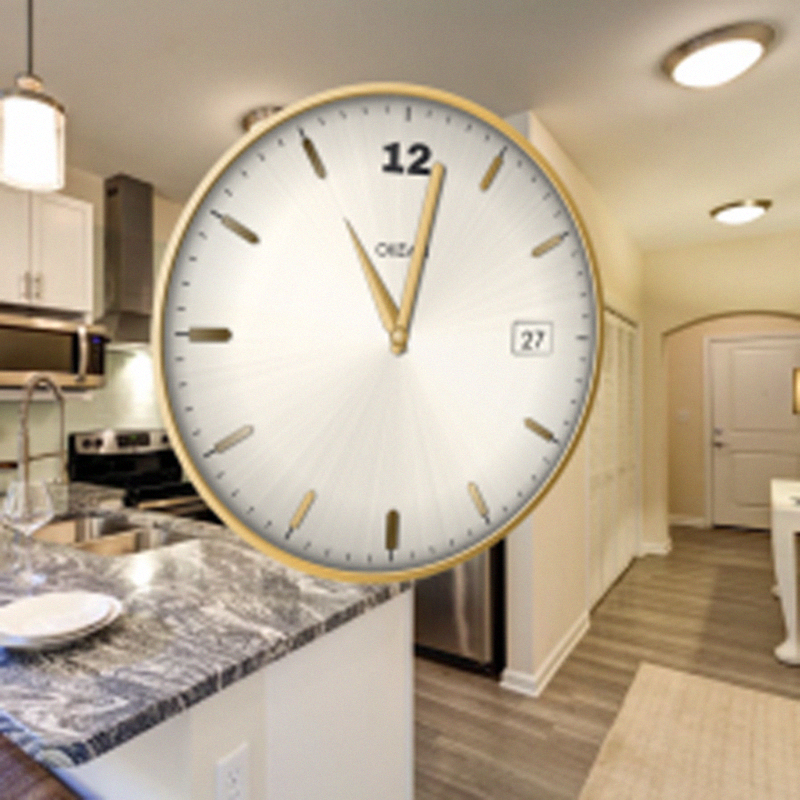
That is h=11 m=2
